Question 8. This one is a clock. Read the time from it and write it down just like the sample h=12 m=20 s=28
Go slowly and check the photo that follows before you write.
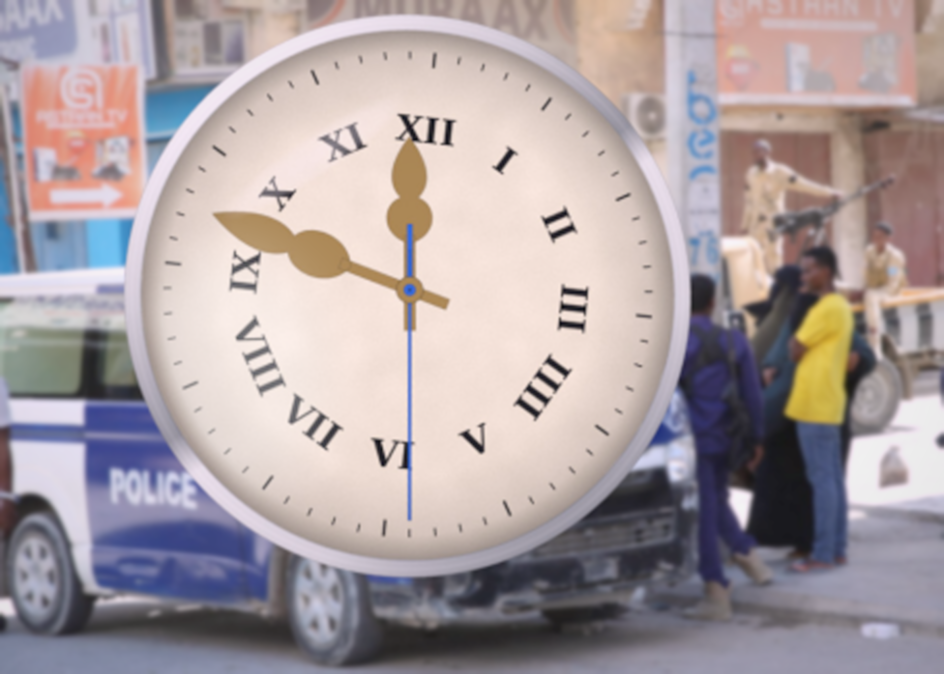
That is h=11 m=47 s=29
